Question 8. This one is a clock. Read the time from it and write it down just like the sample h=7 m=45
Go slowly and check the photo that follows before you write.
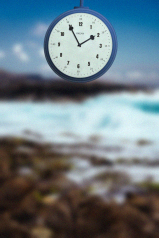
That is h=1 m=55
